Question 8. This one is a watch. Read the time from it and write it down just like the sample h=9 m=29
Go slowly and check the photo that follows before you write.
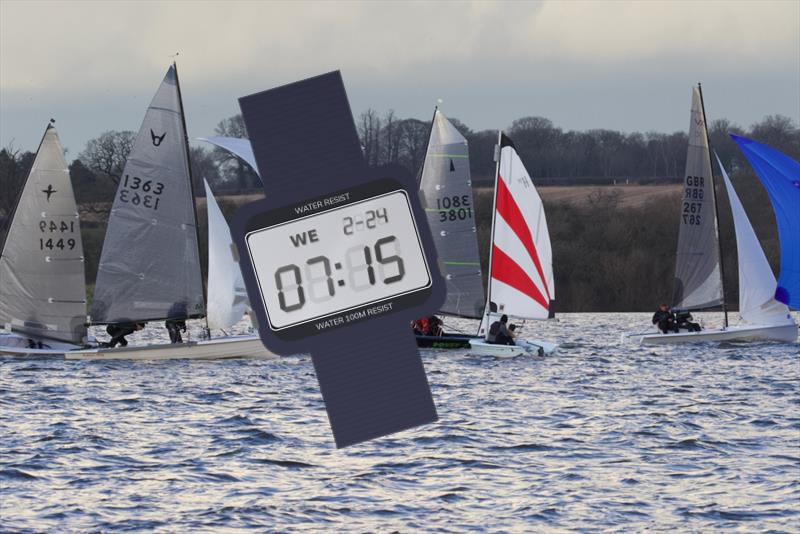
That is h=7 m=15
